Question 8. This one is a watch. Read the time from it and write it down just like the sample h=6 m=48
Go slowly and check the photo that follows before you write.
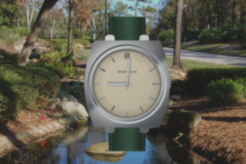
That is h=9 m=1
